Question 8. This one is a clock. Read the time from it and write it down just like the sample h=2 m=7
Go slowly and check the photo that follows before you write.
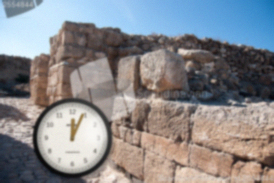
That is h=12 m=4
